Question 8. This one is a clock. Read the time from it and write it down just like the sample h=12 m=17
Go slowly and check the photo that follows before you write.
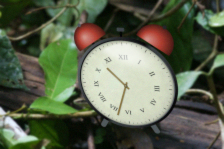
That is h=10 m=33
